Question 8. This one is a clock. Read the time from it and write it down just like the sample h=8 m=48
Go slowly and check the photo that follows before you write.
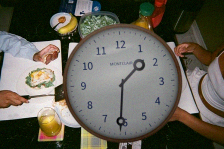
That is h=1 m=31
